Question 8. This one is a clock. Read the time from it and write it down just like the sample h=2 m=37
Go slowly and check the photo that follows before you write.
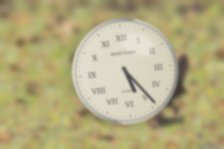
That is h=5 m=24
